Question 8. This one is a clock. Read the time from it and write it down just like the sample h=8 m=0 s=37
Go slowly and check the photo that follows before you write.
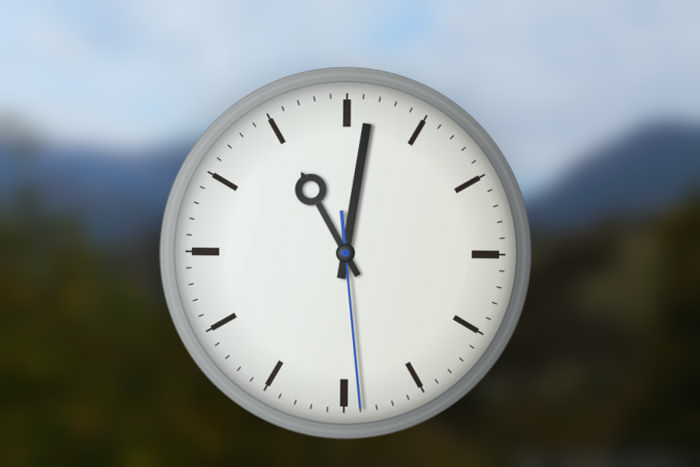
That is h=11 m=1 s=29
